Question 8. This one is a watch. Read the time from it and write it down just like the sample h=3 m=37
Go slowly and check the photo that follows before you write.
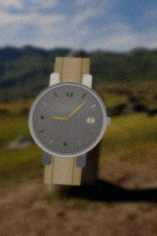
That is h=9 m=7
